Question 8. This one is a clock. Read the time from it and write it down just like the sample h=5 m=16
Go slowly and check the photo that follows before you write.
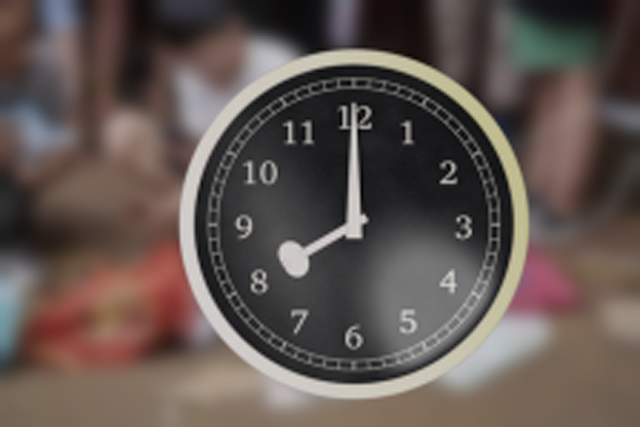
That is h=8 m=0
